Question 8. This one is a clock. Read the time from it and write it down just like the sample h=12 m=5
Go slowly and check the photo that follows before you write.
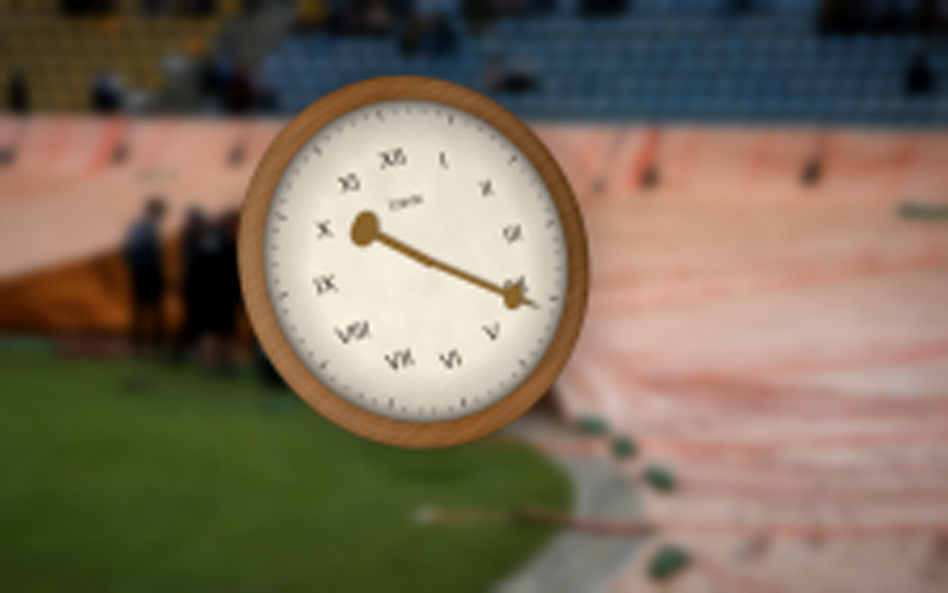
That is h=10 m=21
